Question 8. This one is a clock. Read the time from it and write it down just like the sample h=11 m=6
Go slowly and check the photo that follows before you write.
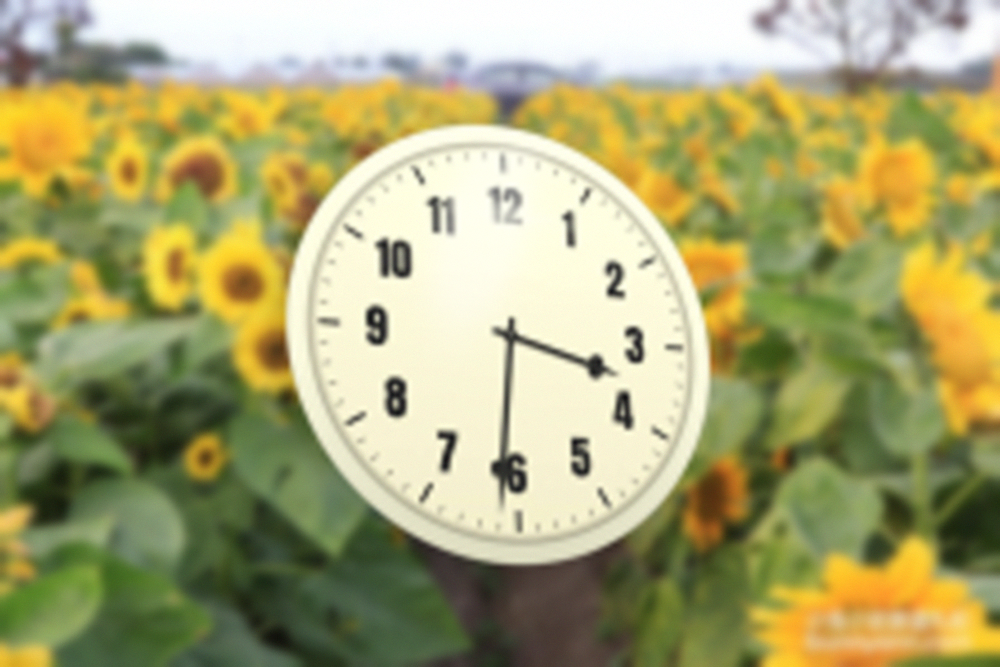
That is h=3 m=31
